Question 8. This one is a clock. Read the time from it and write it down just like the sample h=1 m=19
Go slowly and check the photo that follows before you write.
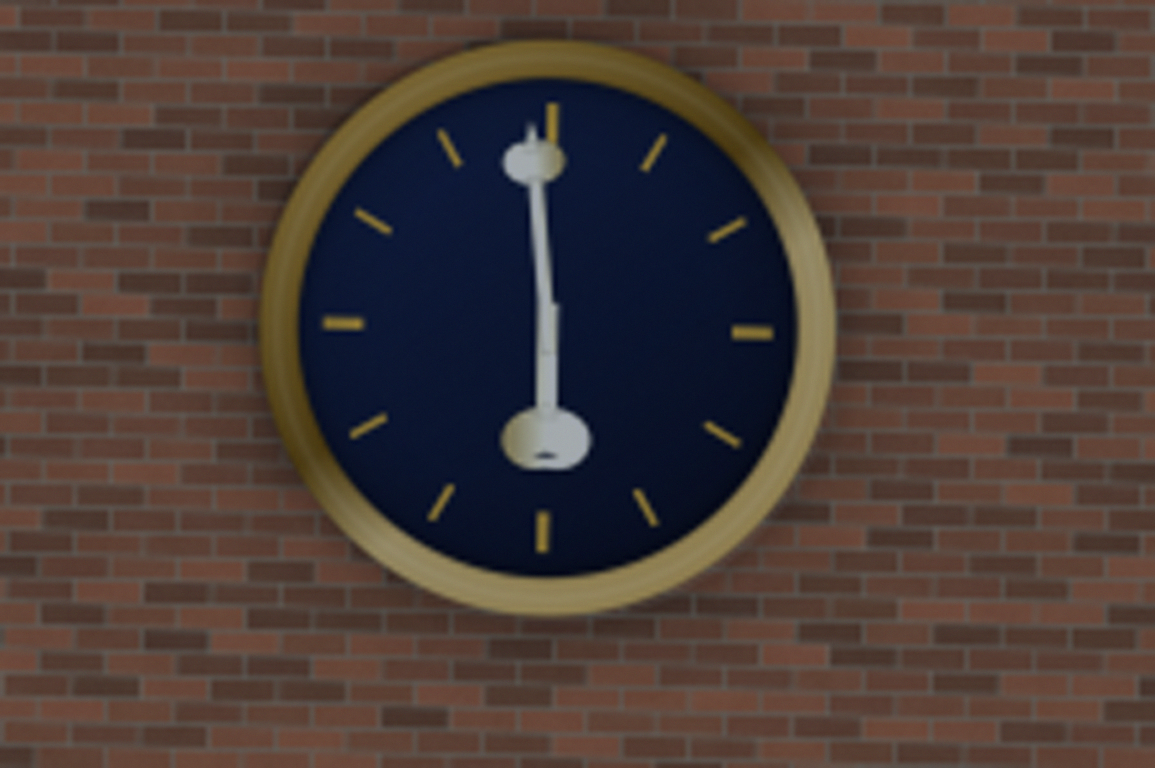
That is h=5 m=59
